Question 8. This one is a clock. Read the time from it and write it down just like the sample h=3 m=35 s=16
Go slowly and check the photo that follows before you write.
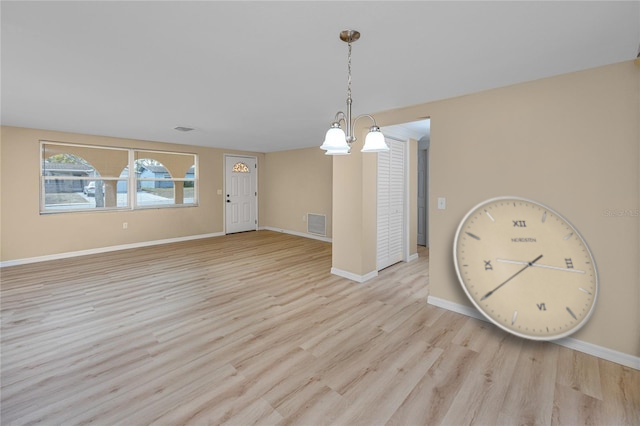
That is h=9 m=16 s=40
